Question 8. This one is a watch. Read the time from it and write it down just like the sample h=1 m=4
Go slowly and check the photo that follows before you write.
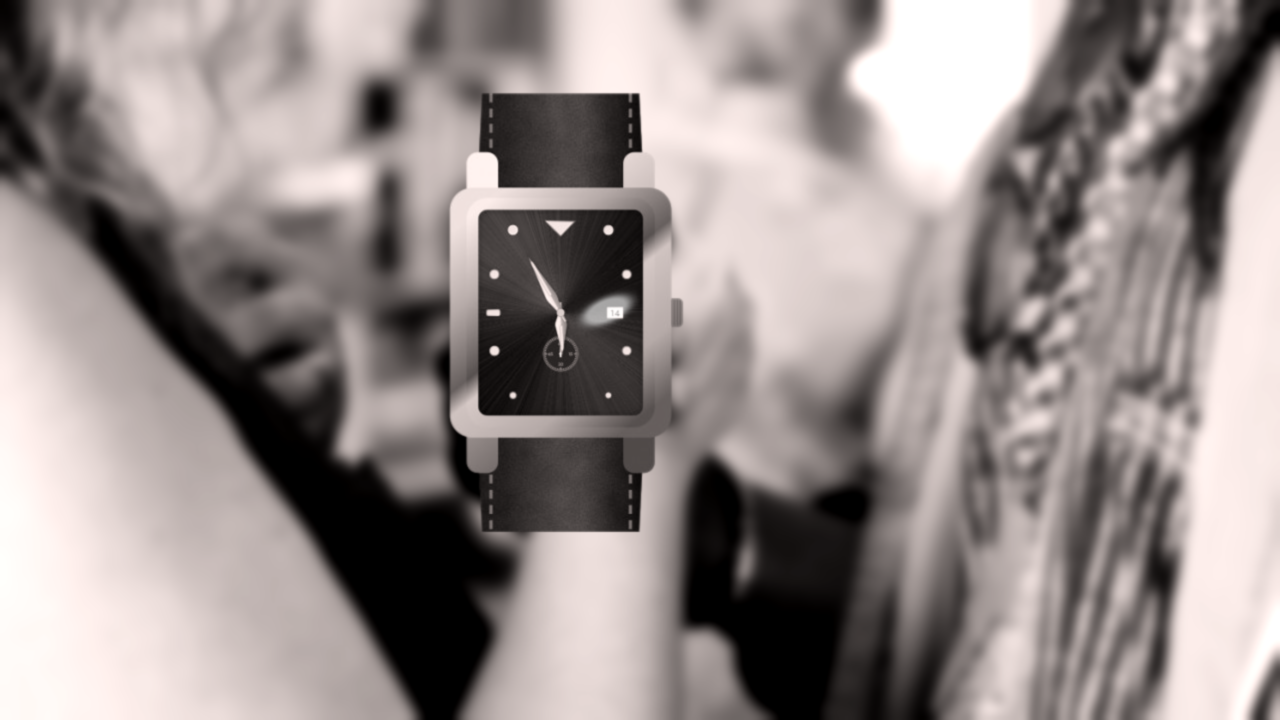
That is h=5 m=55
